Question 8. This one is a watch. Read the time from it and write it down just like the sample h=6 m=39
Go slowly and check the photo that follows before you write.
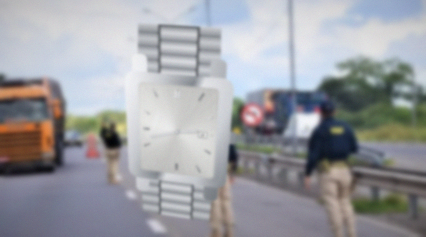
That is h=2 m=42
